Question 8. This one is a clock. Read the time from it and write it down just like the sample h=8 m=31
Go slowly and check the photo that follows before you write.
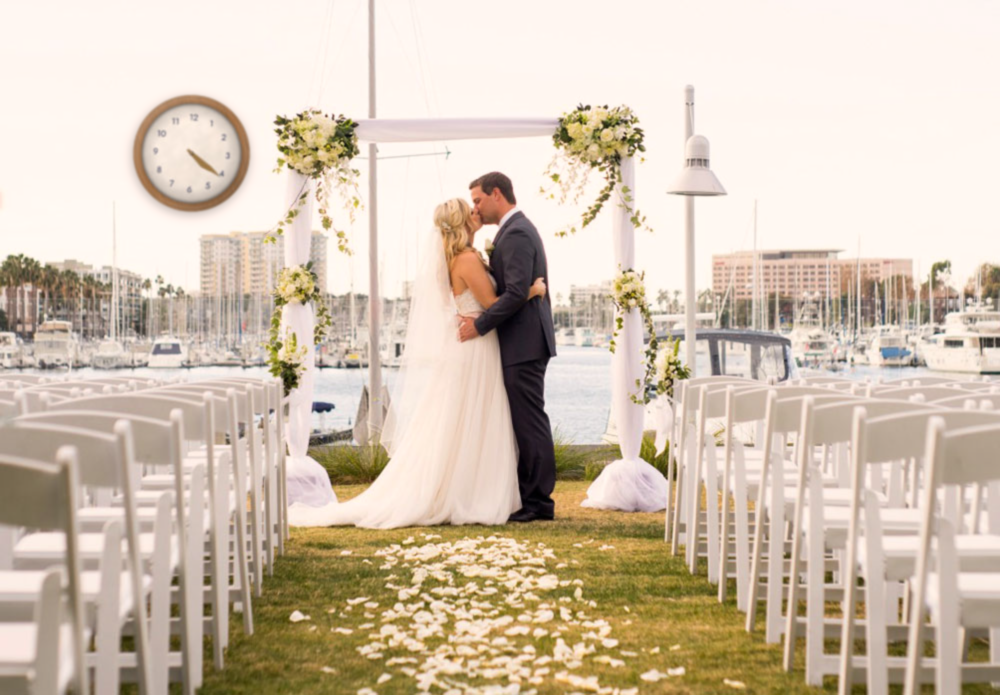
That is h=4 m=21
